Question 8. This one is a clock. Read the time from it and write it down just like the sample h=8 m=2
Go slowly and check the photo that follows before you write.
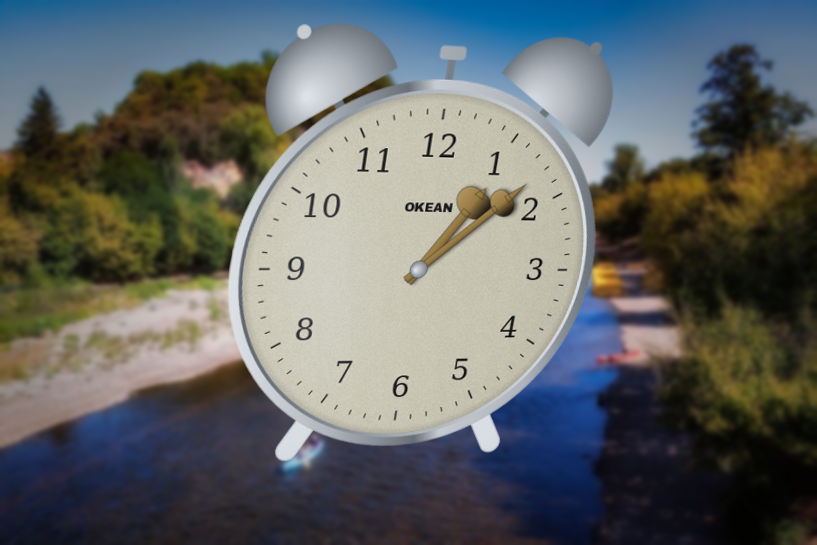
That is h=1 m=8
